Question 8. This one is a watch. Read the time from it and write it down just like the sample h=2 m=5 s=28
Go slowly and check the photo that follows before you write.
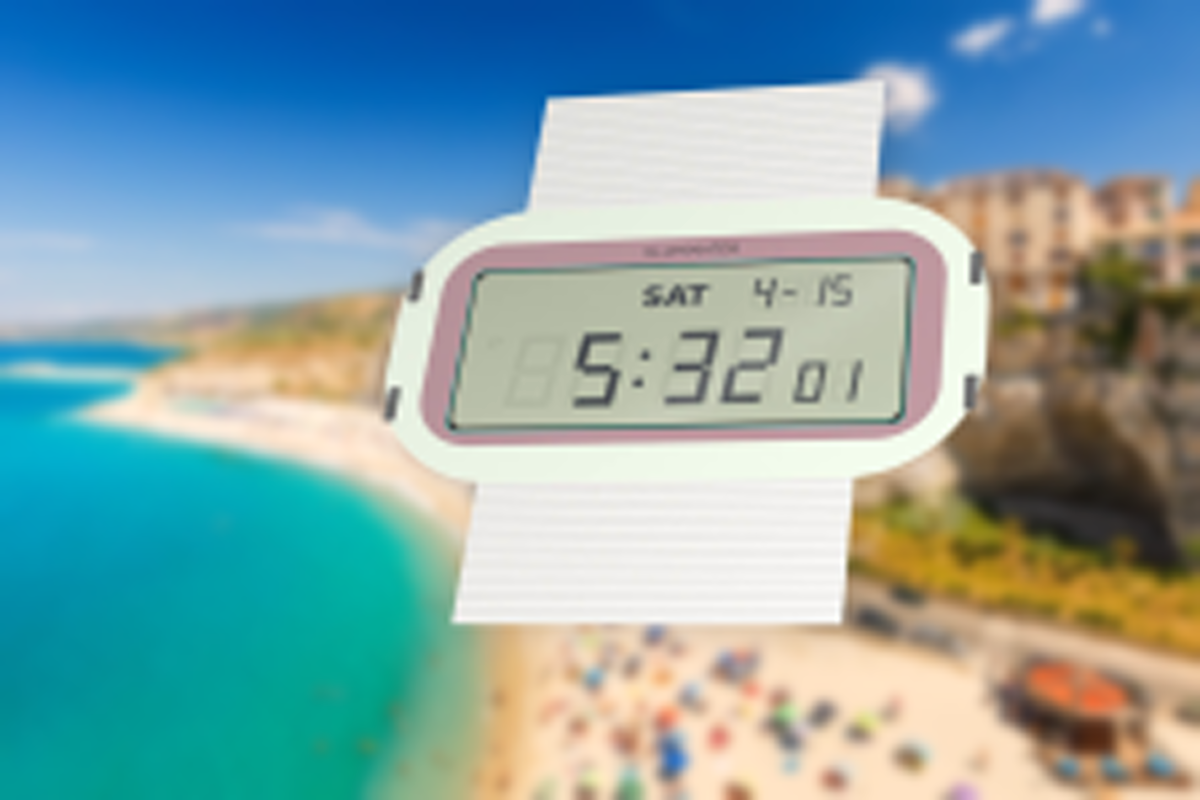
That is h=5 m=32 s=1
